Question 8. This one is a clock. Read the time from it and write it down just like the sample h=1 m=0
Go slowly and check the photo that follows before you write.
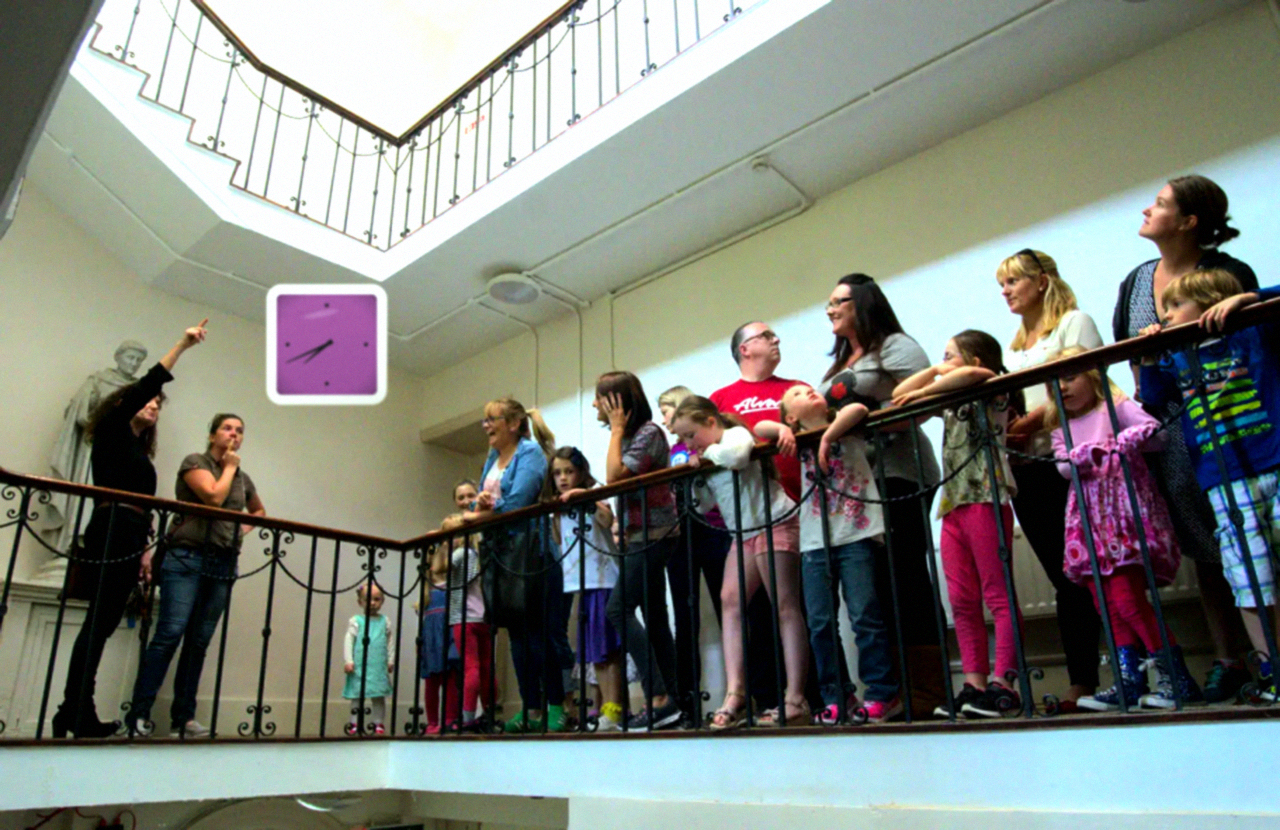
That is h=7 m=41
